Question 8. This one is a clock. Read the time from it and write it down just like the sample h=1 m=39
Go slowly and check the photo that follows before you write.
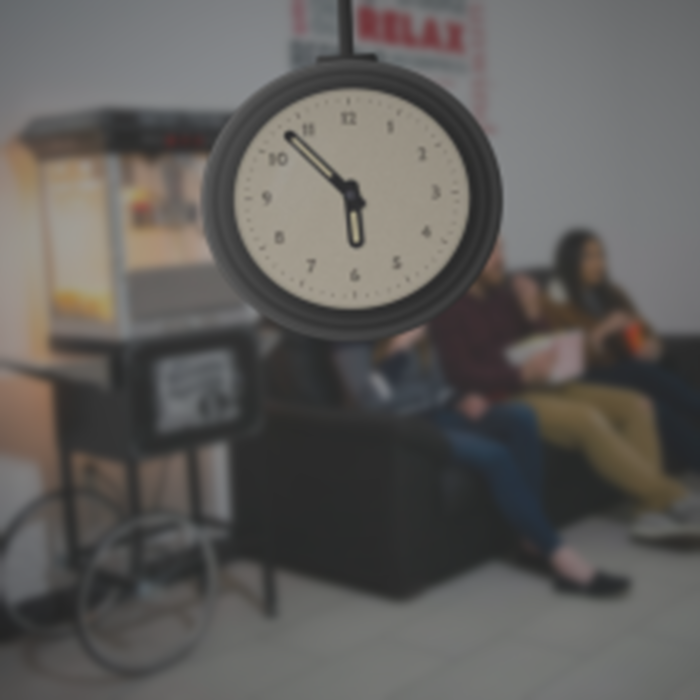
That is h=5 m=53
